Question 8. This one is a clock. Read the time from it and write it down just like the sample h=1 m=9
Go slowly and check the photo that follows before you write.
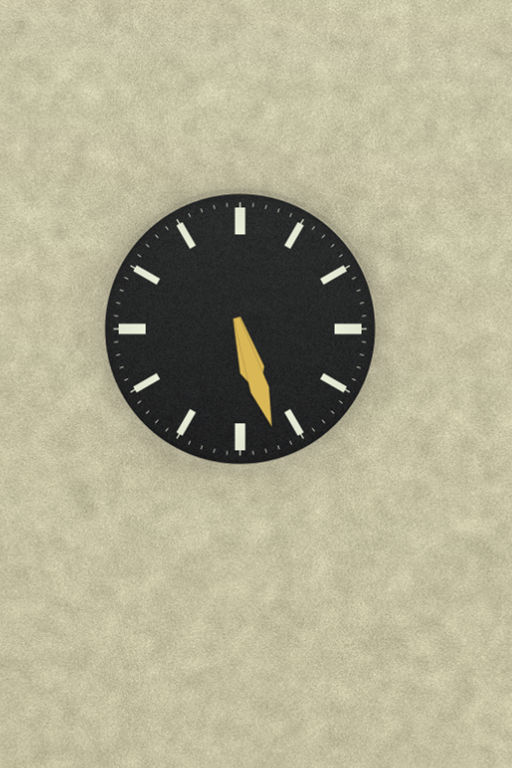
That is h=5 m=27
